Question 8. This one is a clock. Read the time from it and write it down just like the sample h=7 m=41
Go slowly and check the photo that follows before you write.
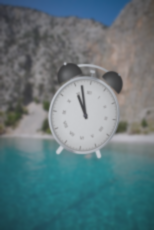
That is h=10 m=57
